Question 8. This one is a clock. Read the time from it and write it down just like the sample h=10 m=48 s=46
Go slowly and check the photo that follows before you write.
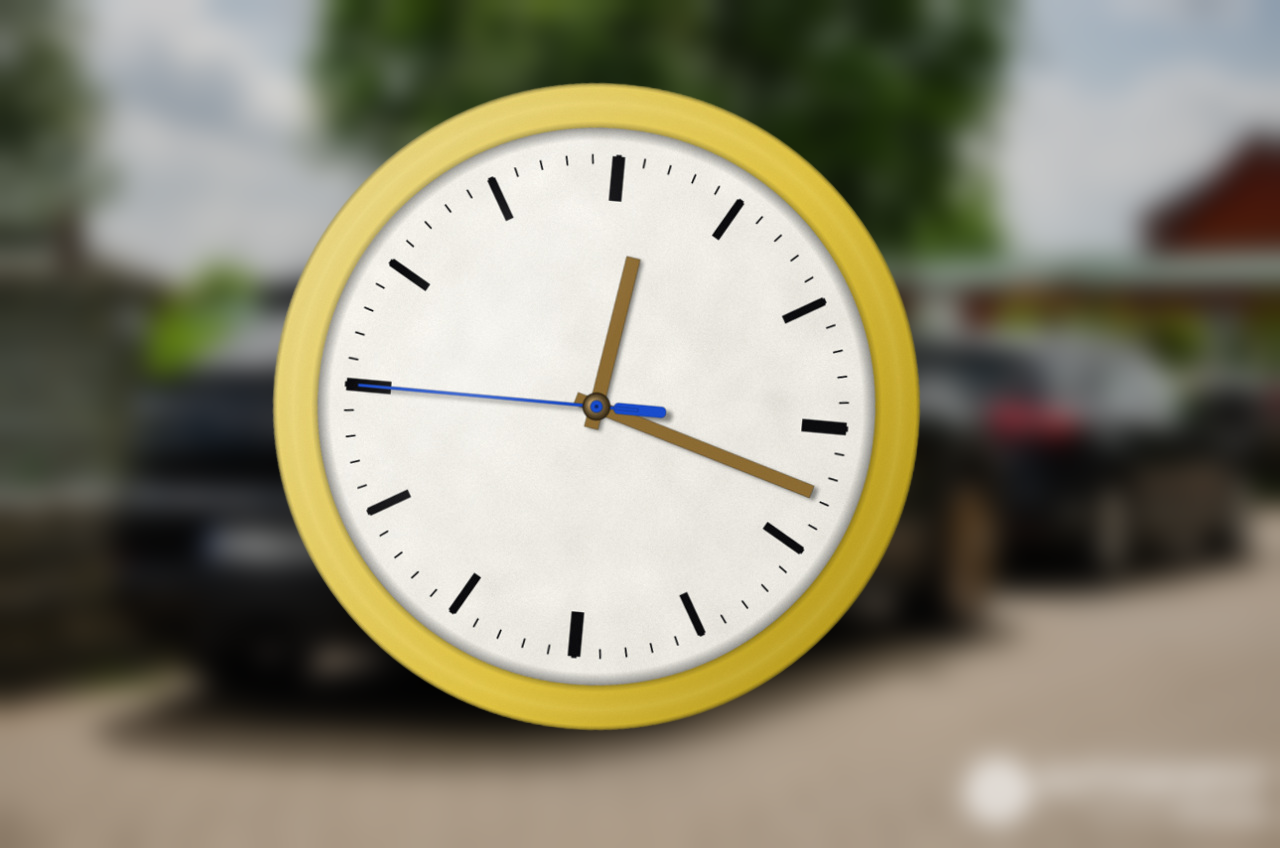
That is h=12 m=17 s=45
